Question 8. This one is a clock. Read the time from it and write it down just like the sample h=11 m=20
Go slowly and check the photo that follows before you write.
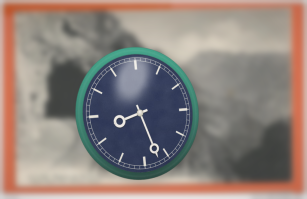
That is h=8 m=27
